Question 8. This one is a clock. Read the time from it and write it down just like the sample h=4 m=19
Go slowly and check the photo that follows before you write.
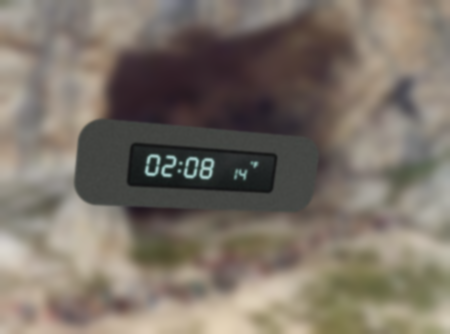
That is h=2 m=8
